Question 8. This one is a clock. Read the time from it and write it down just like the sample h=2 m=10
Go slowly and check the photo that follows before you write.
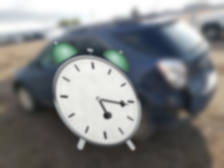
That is h=5 m=16
